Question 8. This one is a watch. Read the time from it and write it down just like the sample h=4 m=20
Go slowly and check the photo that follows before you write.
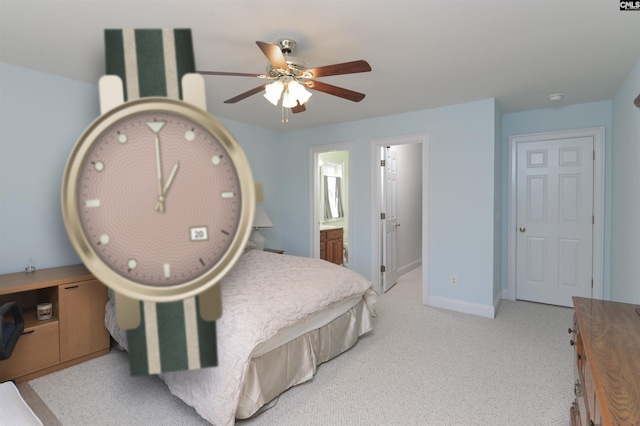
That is h=1 m=0
